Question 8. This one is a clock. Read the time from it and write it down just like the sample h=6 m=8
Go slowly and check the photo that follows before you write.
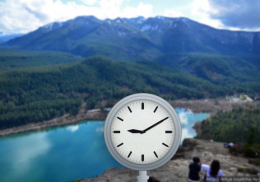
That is h=9 m=10
